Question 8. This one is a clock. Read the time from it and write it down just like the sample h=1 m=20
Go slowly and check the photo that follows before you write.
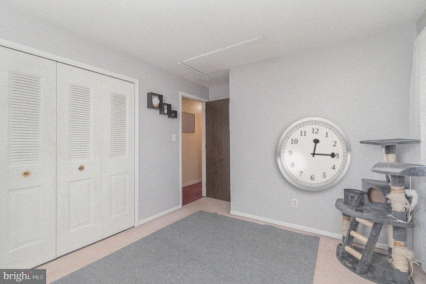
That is h=12 m=15
